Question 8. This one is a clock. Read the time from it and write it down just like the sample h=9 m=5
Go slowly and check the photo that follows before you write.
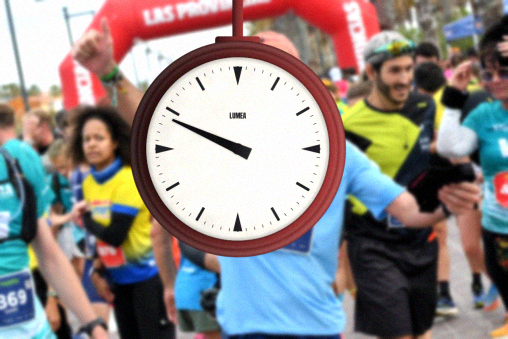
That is h=9 m=49
